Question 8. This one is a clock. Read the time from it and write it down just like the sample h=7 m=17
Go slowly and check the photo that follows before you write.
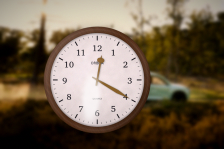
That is h=12 m=20
